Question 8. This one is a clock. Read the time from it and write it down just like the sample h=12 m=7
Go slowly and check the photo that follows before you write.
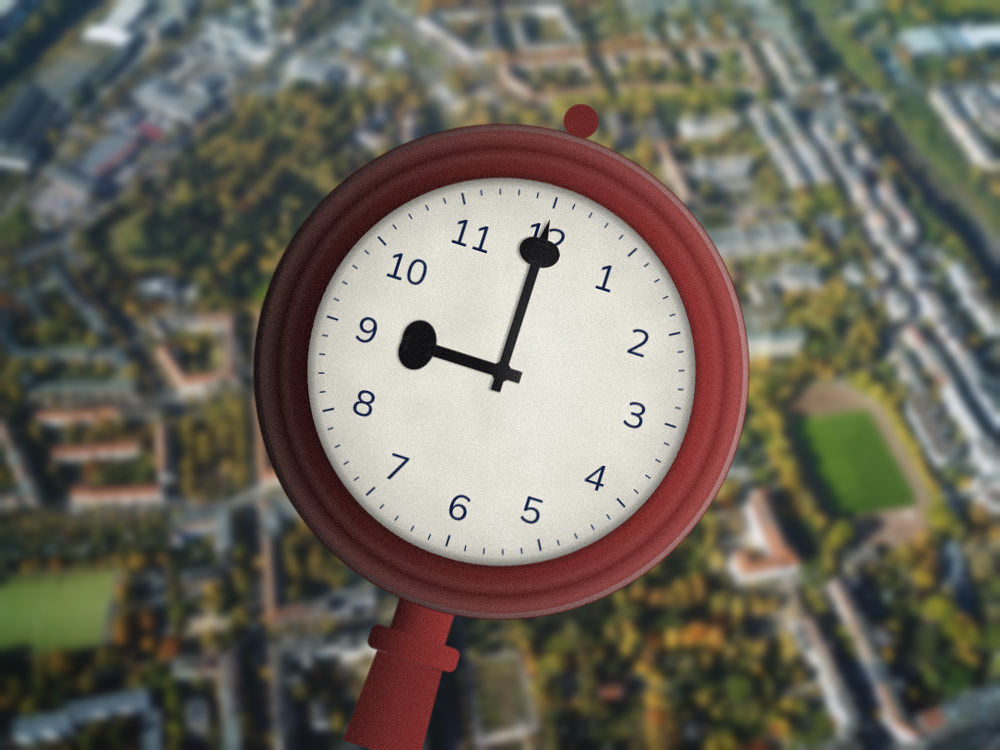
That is h=9 m=0
